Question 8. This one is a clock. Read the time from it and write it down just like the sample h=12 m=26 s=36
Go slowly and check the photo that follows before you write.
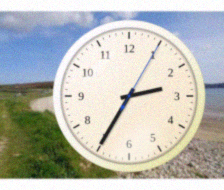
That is h=2 m=35 s=5
